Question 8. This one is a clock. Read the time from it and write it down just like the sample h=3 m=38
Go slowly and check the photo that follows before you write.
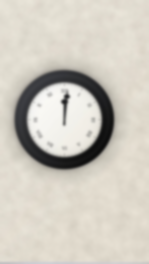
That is h=12 m=1
